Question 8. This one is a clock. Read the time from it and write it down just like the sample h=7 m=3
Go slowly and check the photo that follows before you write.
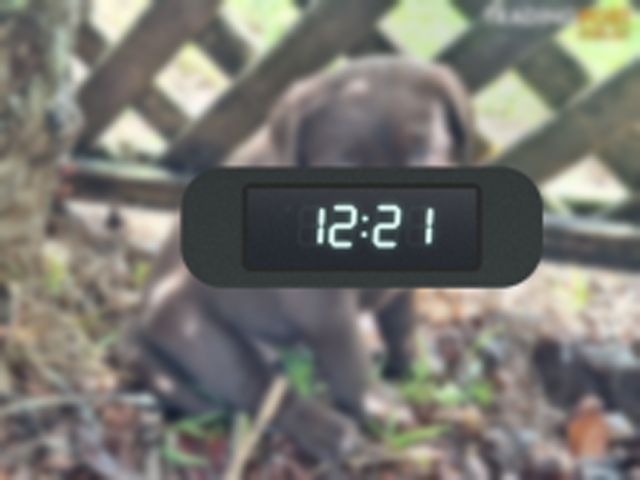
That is h=12 m=21
